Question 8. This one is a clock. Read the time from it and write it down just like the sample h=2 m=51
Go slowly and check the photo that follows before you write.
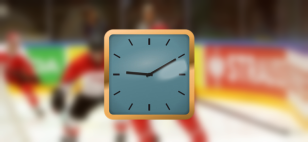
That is h=9 m=10
